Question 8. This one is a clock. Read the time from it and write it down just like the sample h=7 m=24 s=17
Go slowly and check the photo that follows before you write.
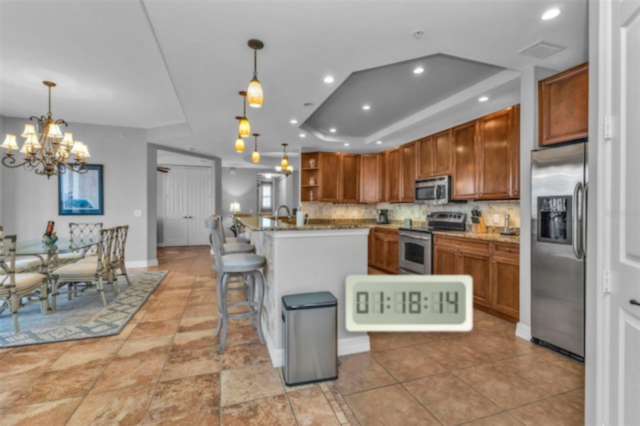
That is h=1 m=18 s=14
